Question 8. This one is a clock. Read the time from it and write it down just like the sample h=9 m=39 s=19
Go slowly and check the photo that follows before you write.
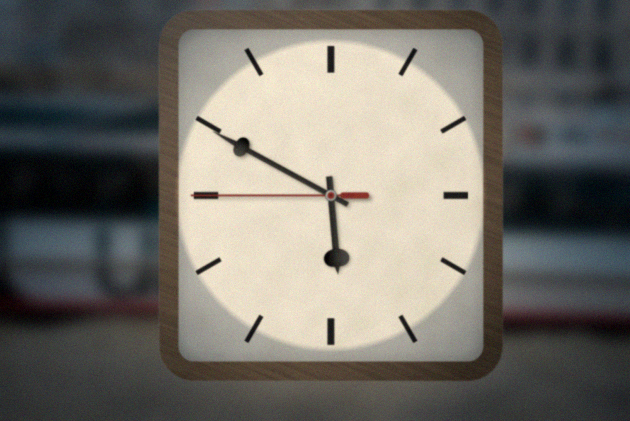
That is h=5 m=49 s=45
